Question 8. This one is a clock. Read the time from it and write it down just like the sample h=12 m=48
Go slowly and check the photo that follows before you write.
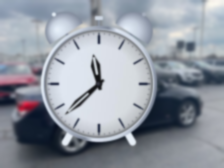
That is h=11 m=38
